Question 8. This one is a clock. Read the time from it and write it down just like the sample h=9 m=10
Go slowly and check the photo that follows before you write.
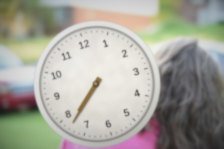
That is h=7 m=38
